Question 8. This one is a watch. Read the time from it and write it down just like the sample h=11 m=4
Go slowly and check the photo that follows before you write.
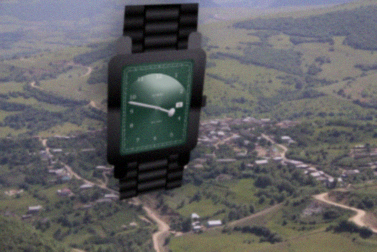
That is h=3 m=48
